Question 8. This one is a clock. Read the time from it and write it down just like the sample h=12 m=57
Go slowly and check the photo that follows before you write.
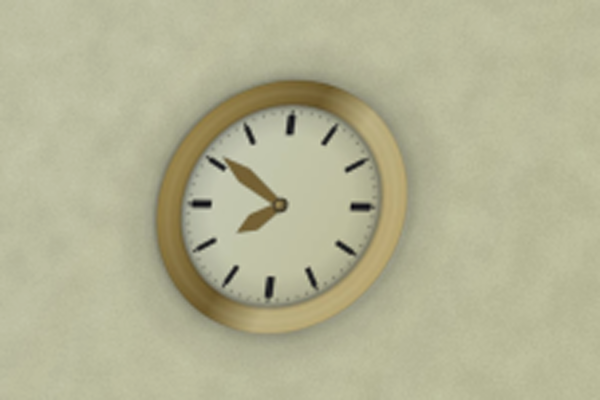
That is h=7 m=51
